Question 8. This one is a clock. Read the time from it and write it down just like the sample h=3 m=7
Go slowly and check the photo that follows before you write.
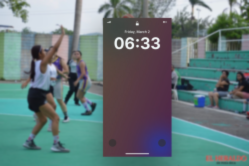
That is h=6 m=33
